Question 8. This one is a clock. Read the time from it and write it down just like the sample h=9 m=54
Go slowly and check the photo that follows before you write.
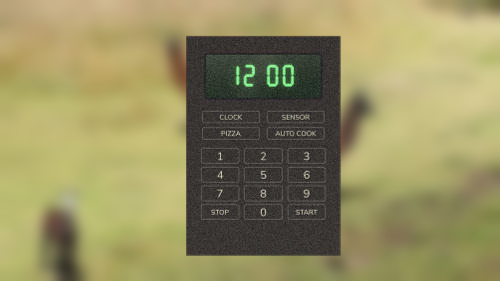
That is h=12 m=0
